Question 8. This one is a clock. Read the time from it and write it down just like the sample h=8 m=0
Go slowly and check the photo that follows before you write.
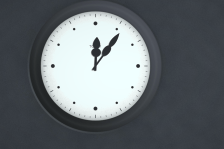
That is h=12 m=6
